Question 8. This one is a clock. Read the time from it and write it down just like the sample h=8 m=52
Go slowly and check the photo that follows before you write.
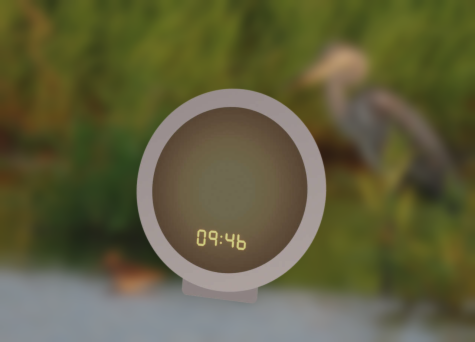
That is h=9 m=46
